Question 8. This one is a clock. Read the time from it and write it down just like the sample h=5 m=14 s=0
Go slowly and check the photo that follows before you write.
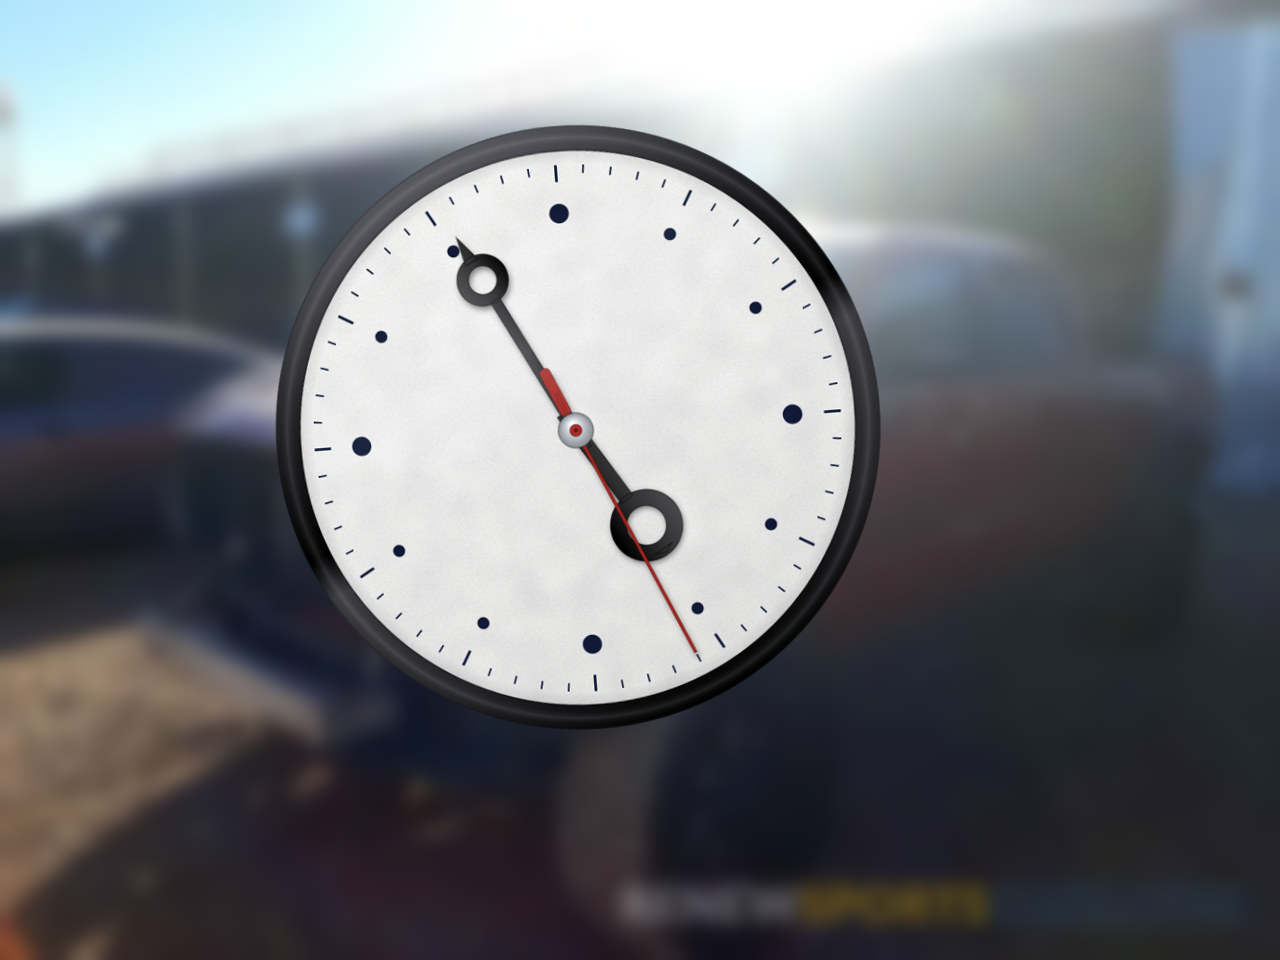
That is h=4 m=55 s=26
